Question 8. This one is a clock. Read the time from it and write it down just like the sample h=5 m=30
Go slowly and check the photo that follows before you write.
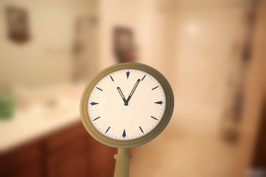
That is h=11 m=4
